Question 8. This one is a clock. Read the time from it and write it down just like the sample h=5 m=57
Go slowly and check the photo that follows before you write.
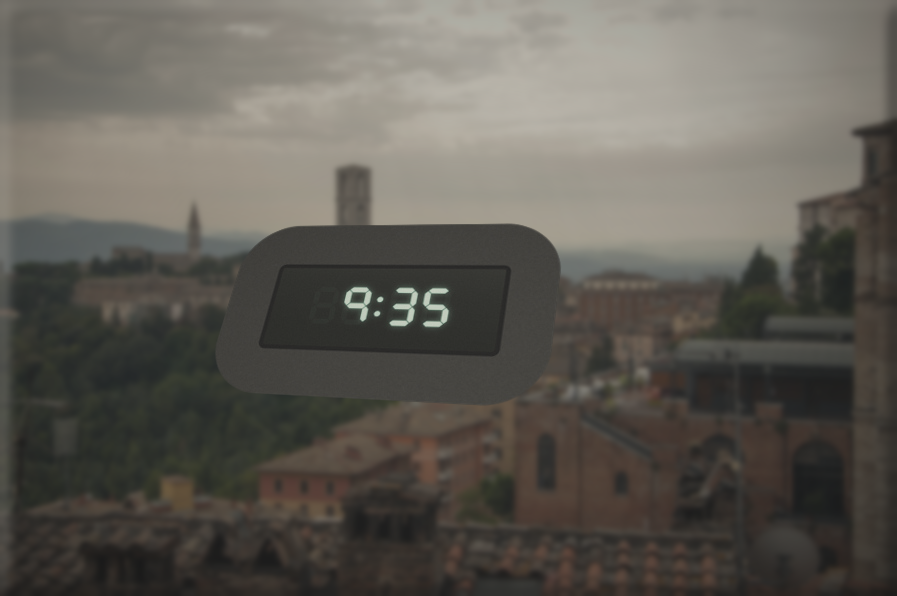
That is h=9 m=35
